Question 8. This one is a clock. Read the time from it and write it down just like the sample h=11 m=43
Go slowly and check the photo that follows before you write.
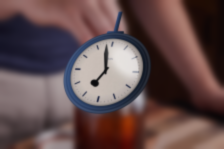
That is h=6 m=58
